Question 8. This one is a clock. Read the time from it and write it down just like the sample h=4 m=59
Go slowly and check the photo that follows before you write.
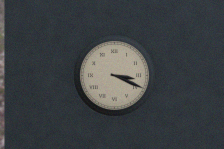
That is h=3 m=19
